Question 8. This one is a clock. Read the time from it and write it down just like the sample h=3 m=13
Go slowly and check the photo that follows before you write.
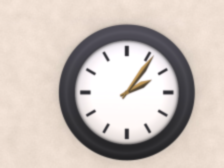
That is h=2 m=6
